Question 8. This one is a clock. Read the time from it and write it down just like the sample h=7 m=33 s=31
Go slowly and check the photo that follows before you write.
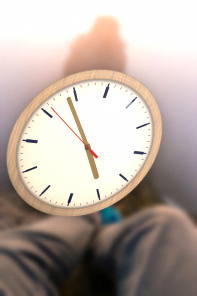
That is h=4 m=53 s=51
